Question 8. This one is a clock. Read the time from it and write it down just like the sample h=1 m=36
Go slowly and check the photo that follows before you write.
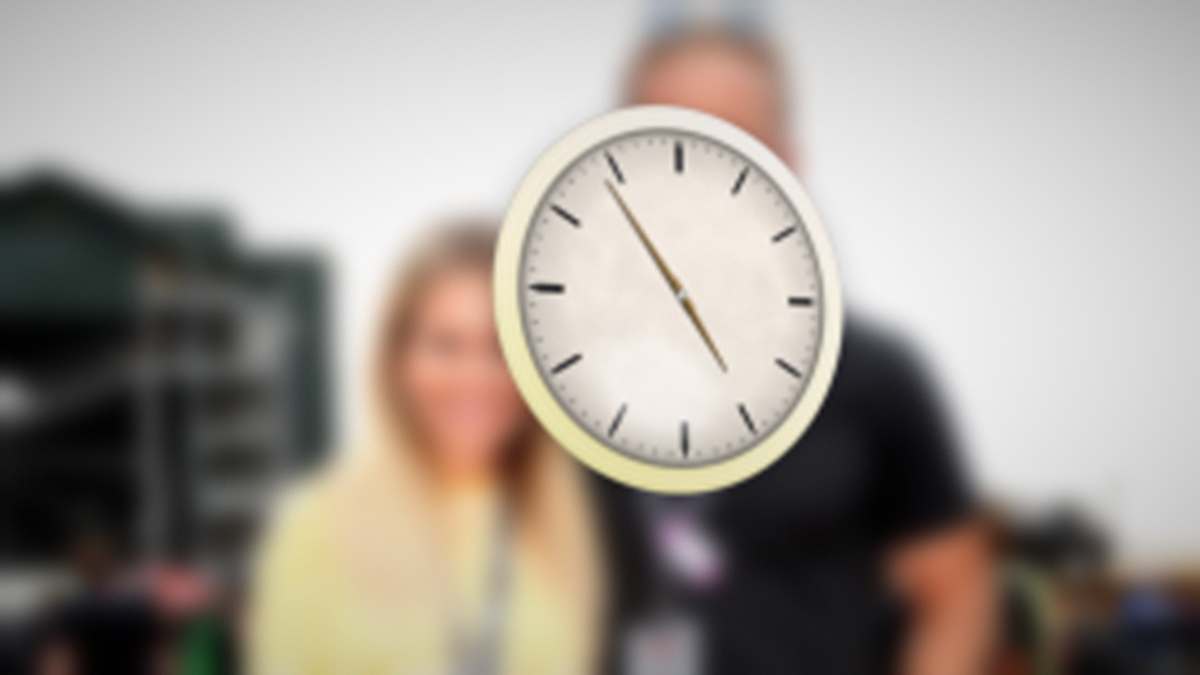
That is h=4 m=54
